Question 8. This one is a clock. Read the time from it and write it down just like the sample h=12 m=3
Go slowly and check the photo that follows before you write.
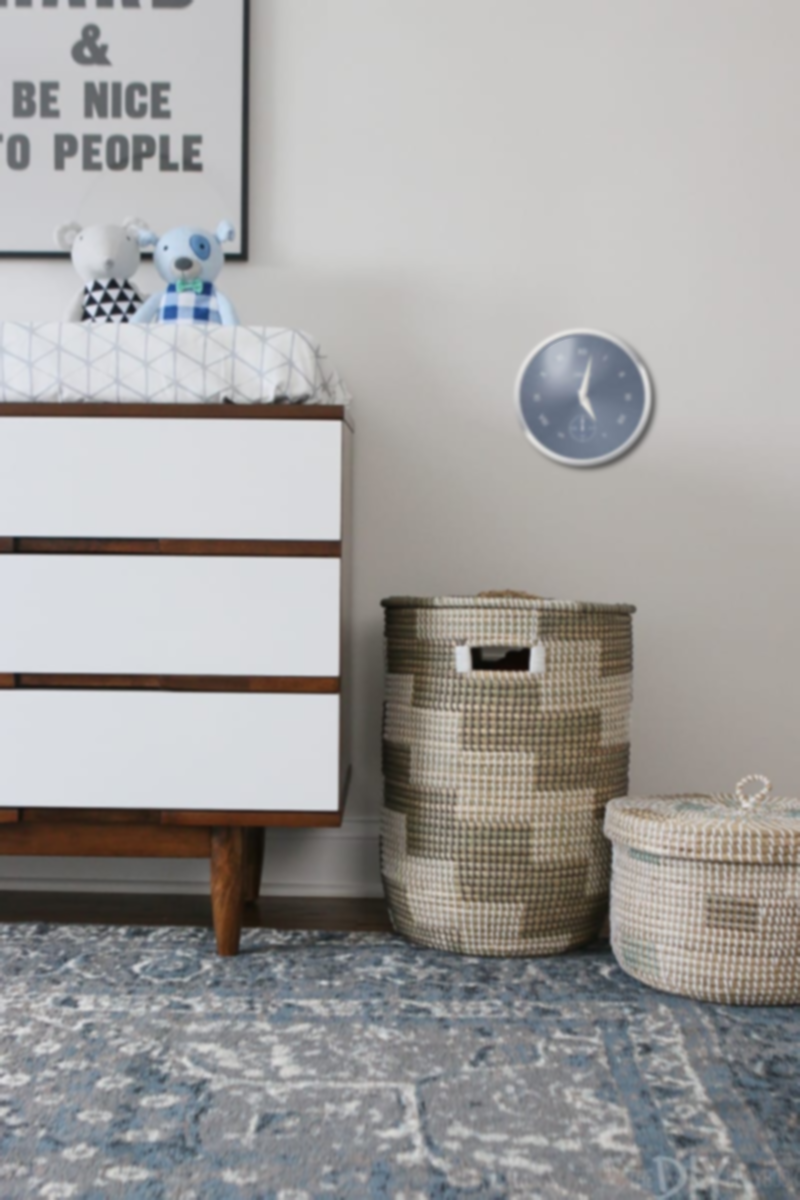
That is h=5 m=2
